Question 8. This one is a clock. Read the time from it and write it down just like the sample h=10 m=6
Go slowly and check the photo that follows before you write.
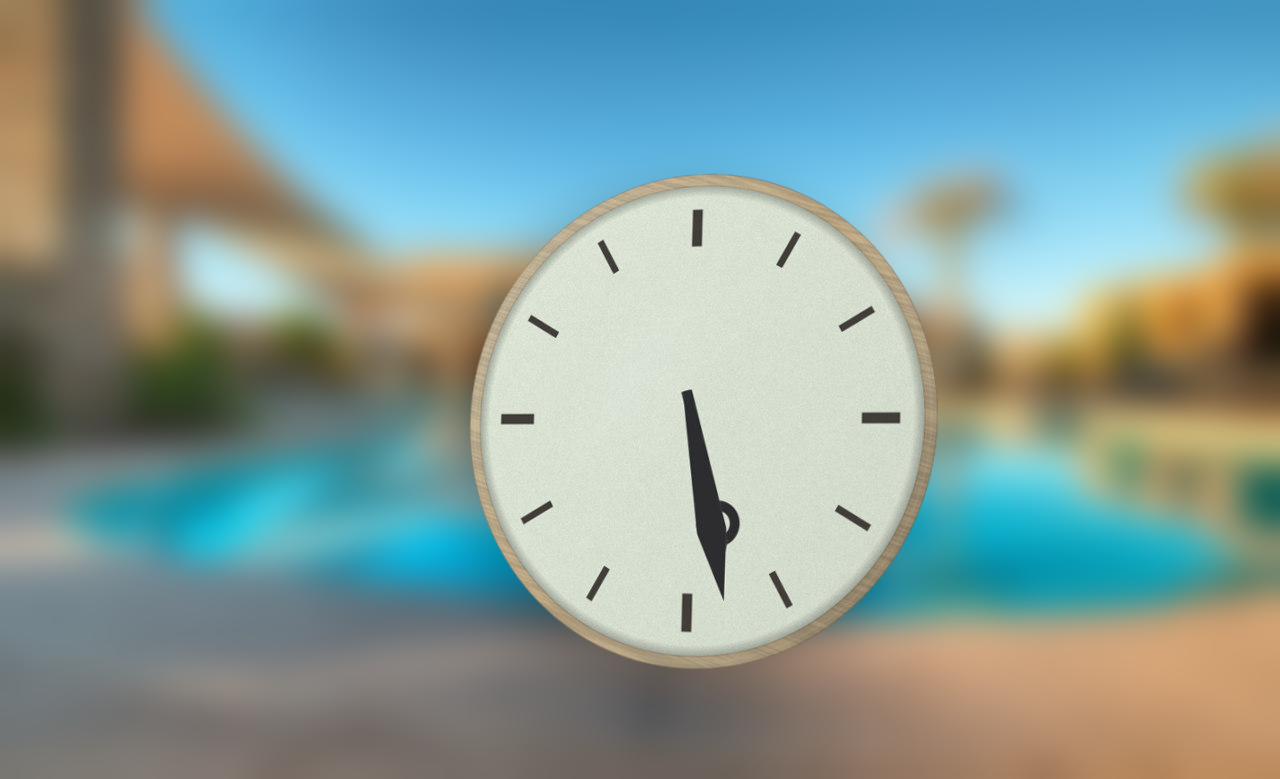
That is h=5 m=28
